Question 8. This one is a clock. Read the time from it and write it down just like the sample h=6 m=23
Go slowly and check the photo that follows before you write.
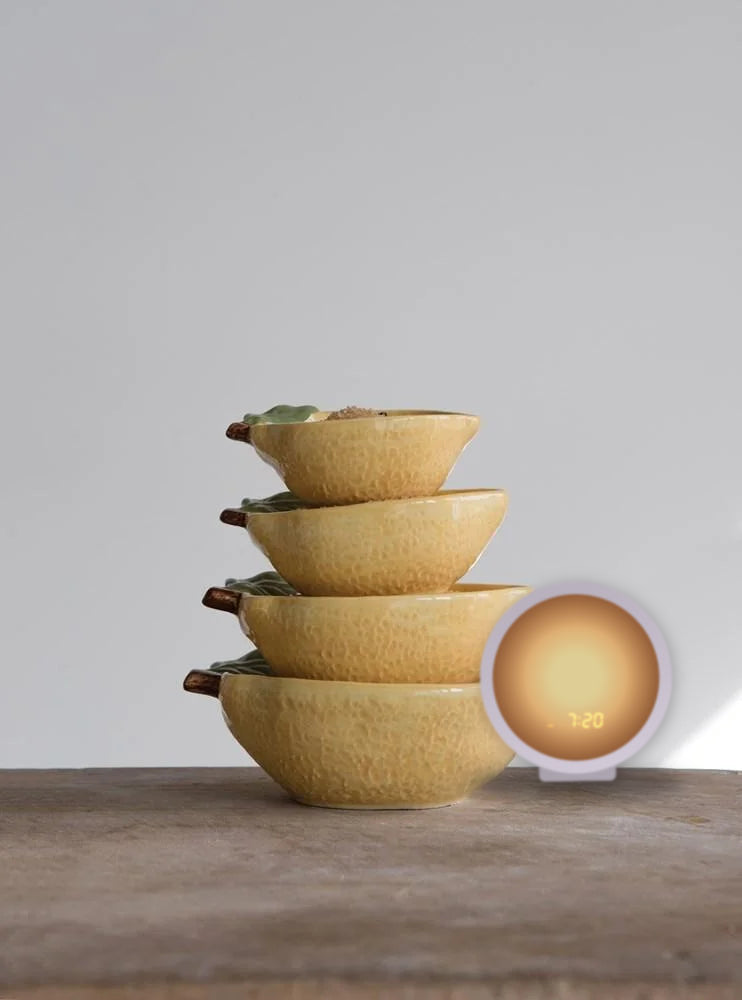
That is h=7 m=20
